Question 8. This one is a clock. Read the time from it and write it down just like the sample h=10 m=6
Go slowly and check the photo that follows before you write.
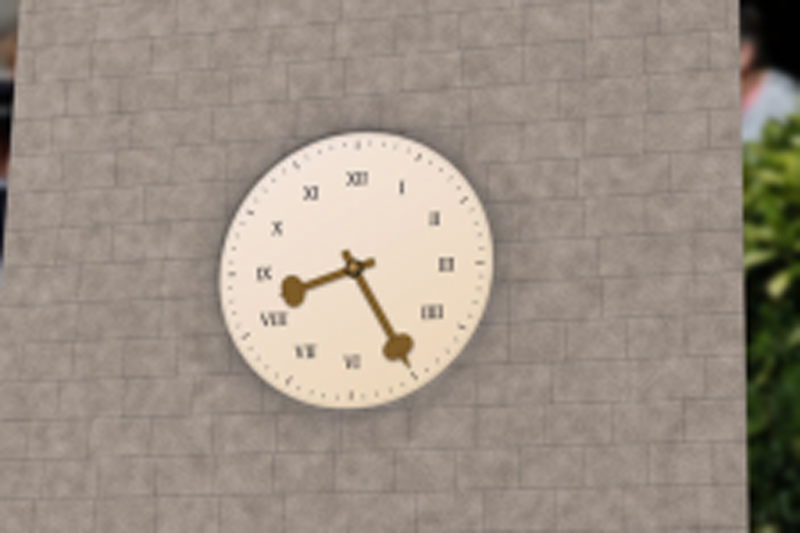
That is h=8 m=25
